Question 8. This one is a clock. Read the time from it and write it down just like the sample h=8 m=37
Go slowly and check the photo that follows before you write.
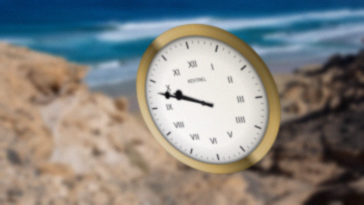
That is h=9 m=48
